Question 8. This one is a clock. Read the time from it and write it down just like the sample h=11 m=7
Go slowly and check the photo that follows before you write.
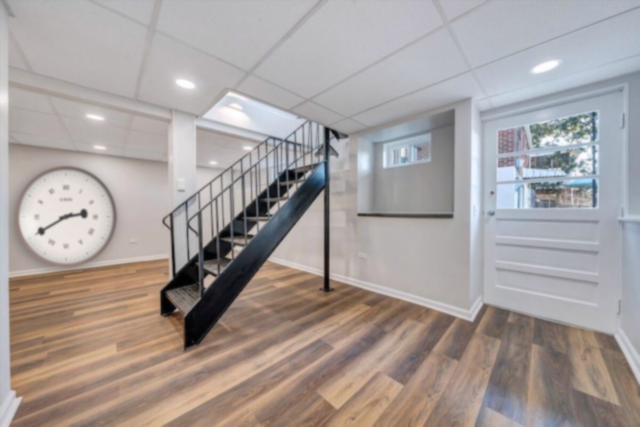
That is h=2 m=40
